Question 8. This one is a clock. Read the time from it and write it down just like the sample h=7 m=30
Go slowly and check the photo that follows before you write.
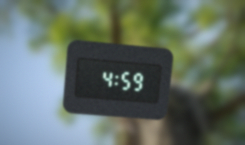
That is h=4 m=59
